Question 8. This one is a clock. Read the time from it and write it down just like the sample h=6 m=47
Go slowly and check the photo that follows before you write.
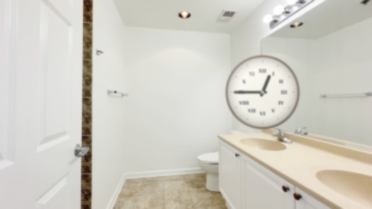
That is h=12 m=45
